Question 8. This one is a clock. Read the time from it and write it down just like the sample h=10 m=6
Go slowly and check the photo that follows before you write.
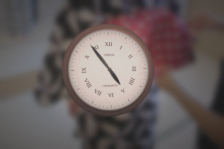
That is h=4 m=54
